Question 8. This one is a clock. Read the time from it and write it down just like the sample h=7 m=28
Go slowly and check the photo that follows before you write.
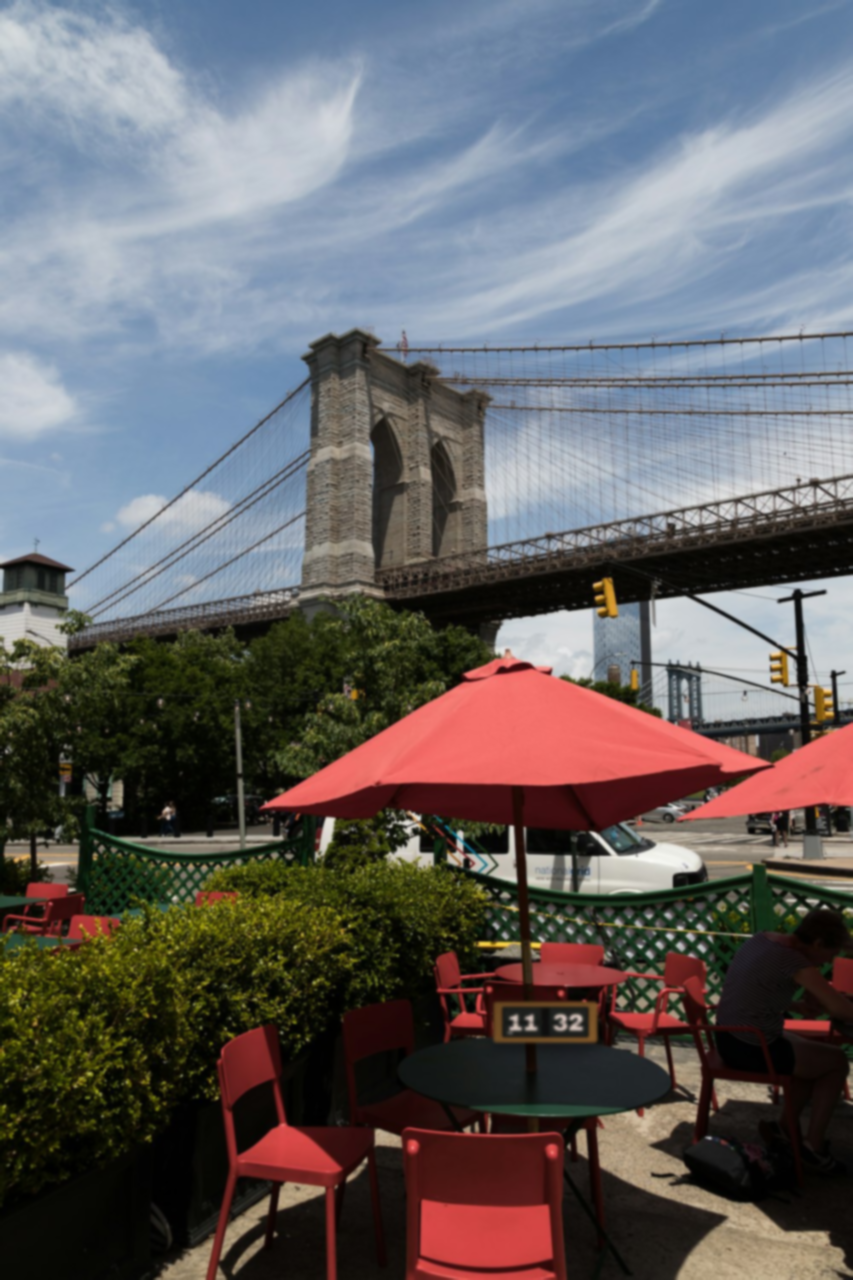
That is h=11 m=32
